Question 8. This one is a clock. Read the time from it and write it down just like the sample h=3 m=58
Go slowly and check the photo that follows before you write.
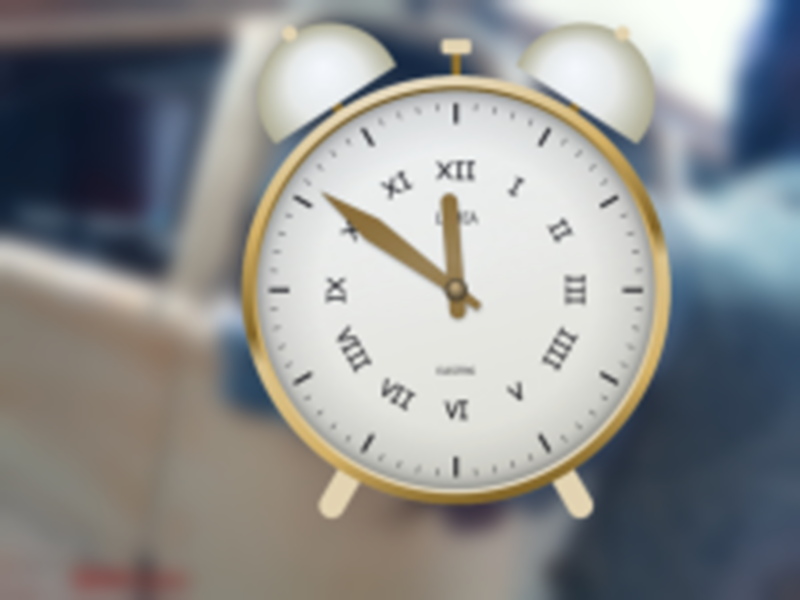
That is h=11 m=51
